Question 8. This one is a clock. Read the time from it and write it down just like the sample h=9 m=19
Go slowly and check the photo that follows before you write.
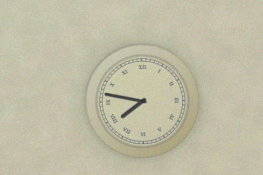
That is h=7 m=47
